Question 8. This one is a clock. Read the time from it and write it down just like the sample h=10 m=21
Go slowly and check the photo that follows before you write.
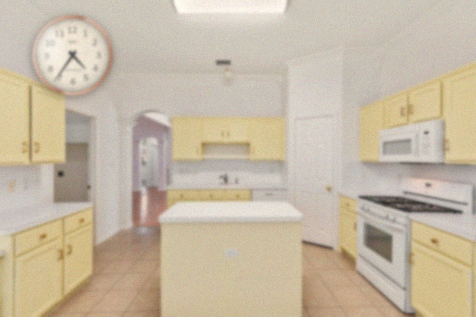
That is h=4 m=36
